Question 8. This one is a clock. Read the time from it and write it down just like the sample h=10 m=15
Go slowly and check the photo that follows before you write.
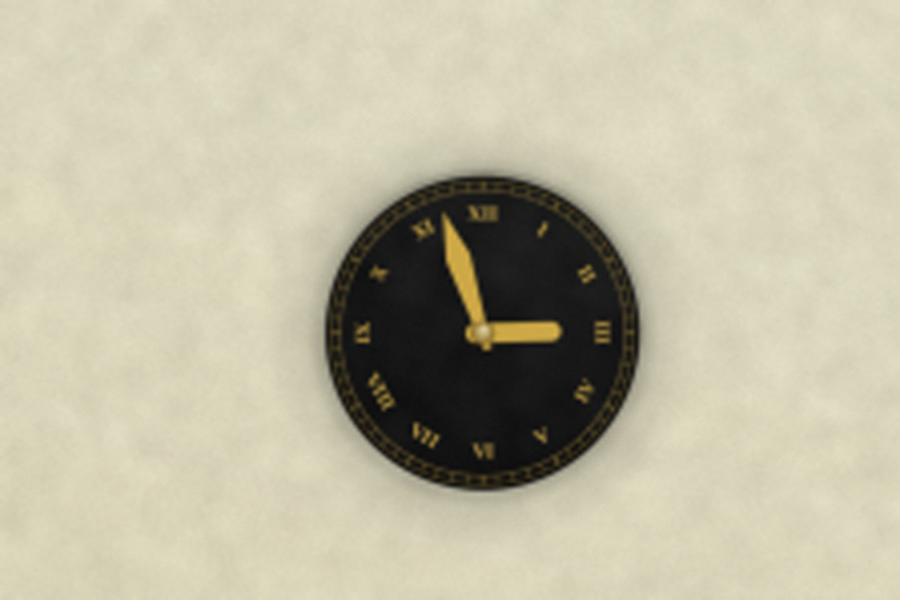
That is h=2 m=57
